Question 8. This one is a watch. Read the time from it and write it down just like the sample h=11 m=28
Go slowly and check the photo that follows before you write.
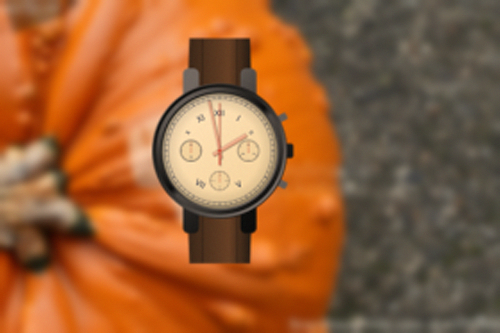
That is h=1 m=58
